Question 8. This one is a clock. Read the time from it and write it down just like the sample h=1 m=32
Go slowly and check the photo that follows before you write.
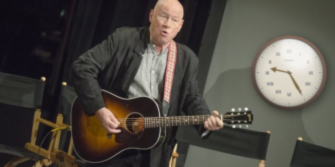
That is h=9 m=25
